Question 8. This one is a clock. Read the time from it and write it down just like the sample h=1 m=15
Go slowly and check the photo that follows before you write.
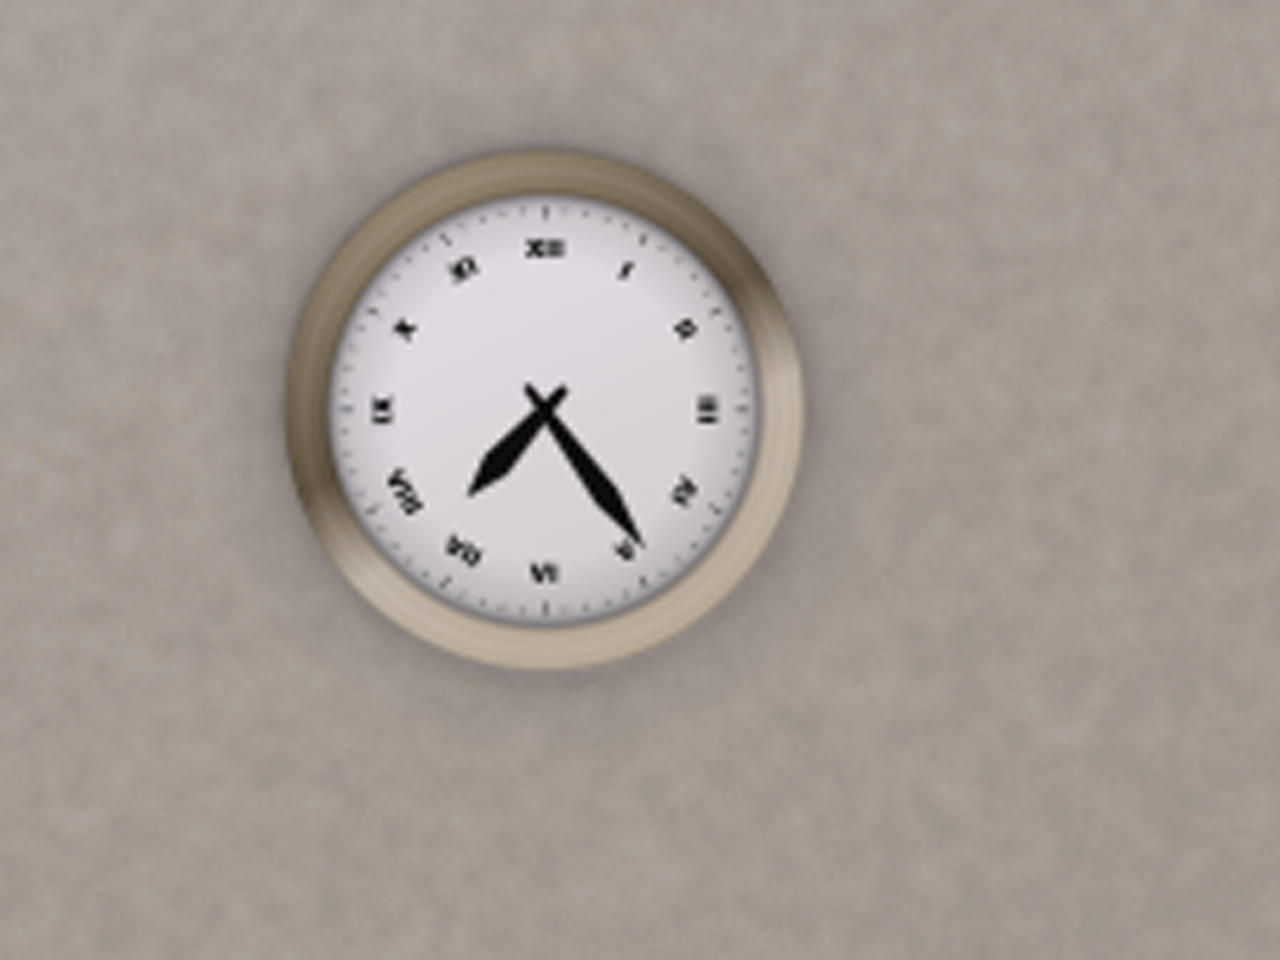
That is h=7 m=24
